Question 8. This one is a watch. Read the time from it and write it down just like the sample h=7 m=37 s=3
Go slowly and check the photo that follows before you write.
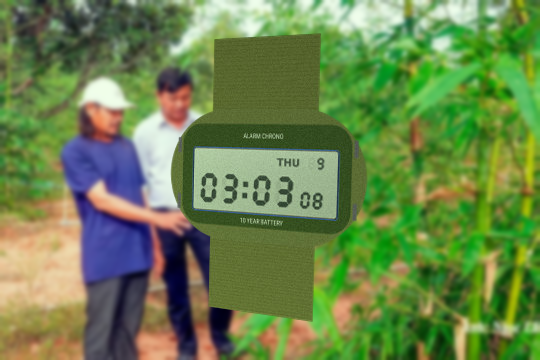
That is h=3 m=3 s=8
